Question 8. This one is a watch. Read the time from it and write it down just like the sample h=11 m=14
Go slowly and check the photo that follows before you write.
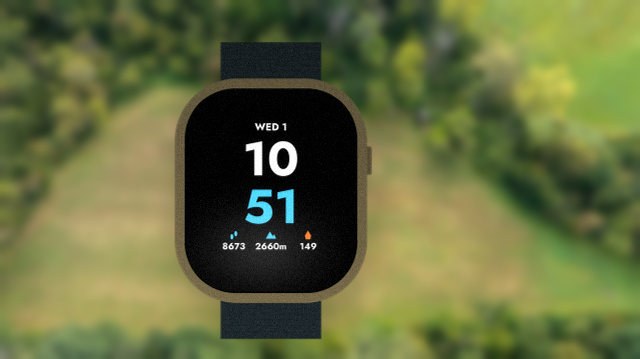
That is h=10 m=51
